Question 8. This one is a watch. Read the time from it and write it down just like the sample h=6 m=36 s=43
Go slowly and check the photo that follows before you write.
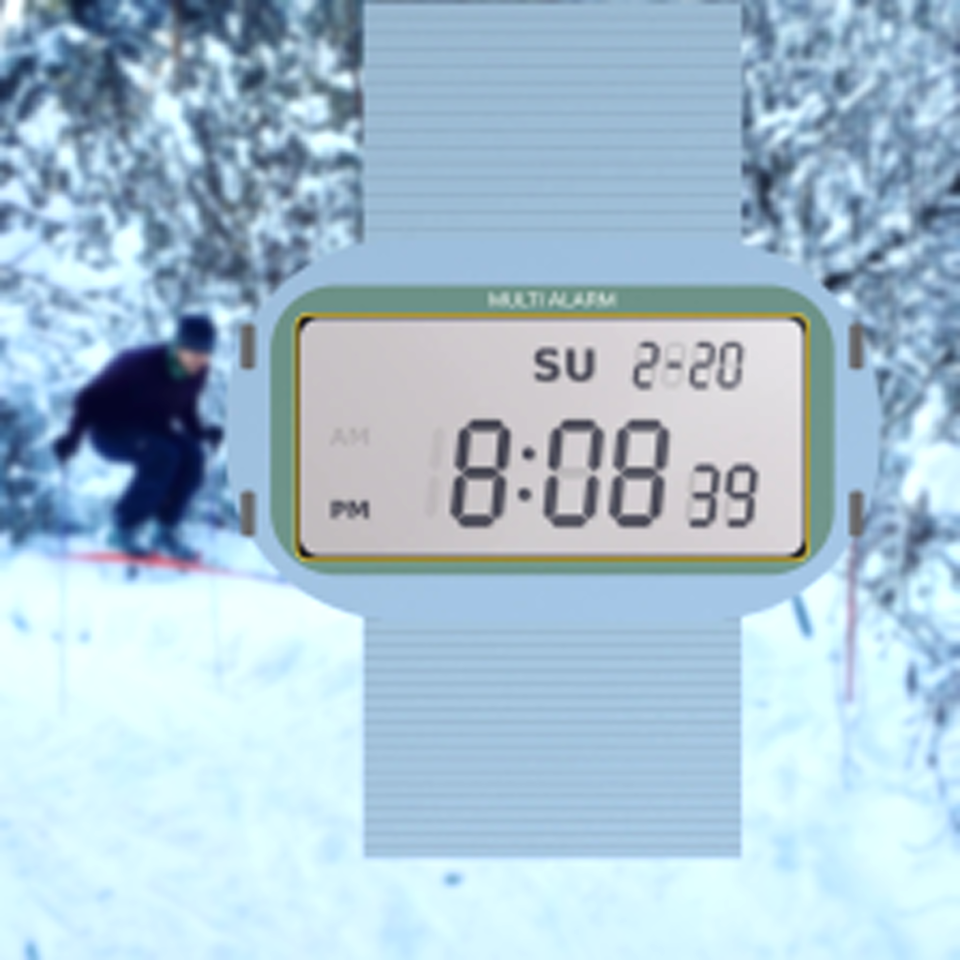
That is h=8 m=8 s=39
